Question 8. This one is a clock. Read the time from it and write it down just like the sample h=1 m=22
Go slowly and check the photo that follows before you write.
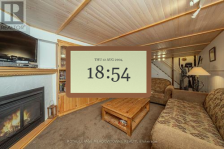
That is h=18 m=54
